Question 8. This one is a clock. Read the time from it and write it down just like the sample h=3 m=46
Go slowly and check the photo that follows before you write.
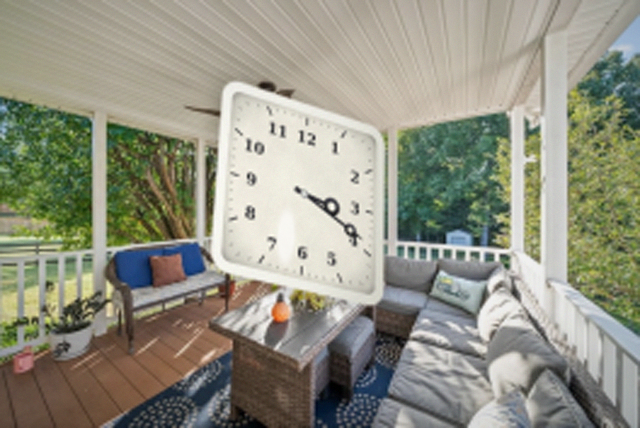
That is h=3 m=19
